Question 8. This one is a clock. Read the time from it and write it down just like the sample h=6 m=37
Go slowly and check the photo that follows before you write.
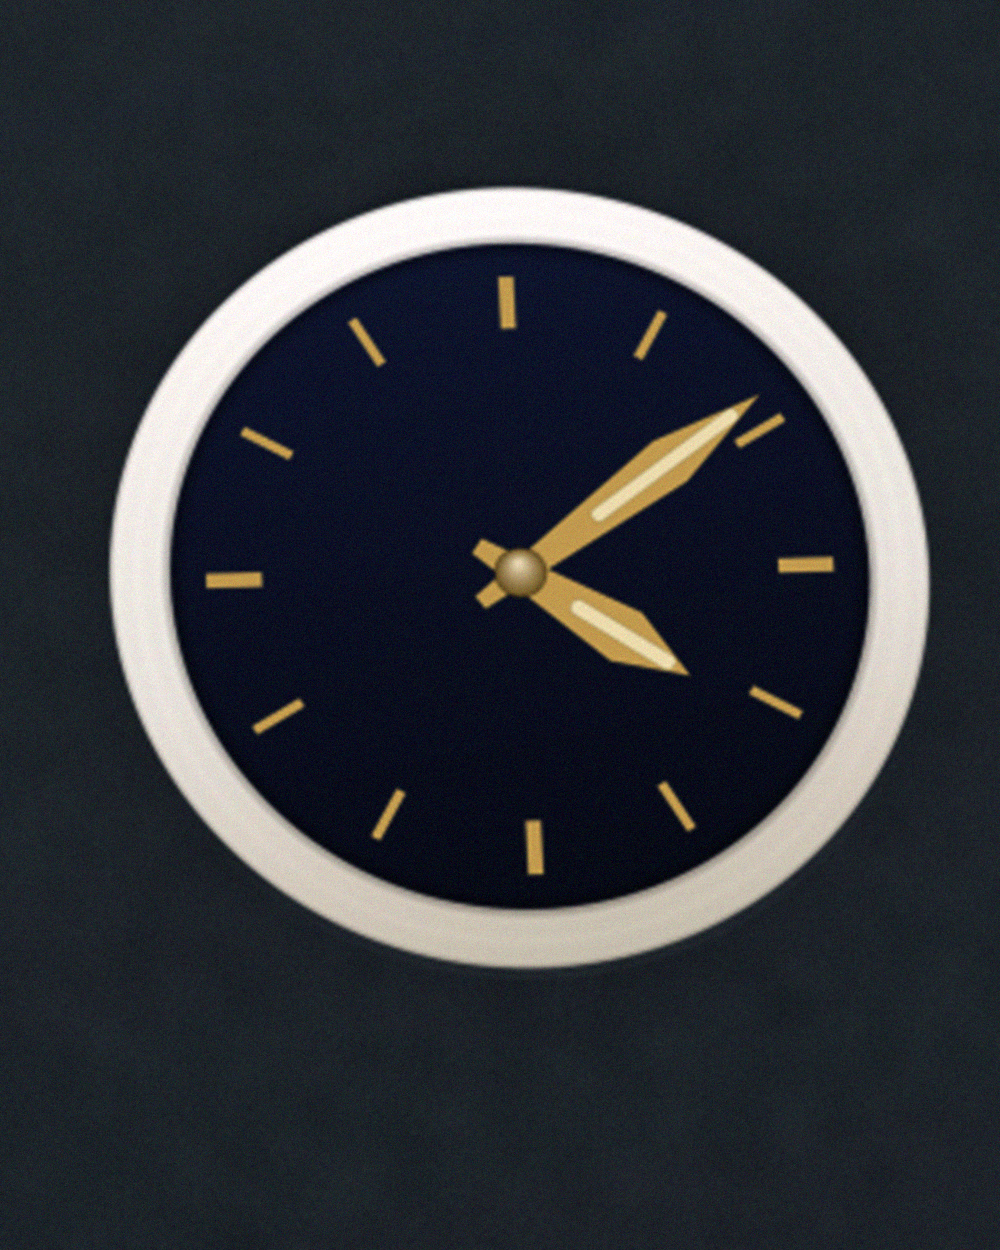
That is h=4 m=9
